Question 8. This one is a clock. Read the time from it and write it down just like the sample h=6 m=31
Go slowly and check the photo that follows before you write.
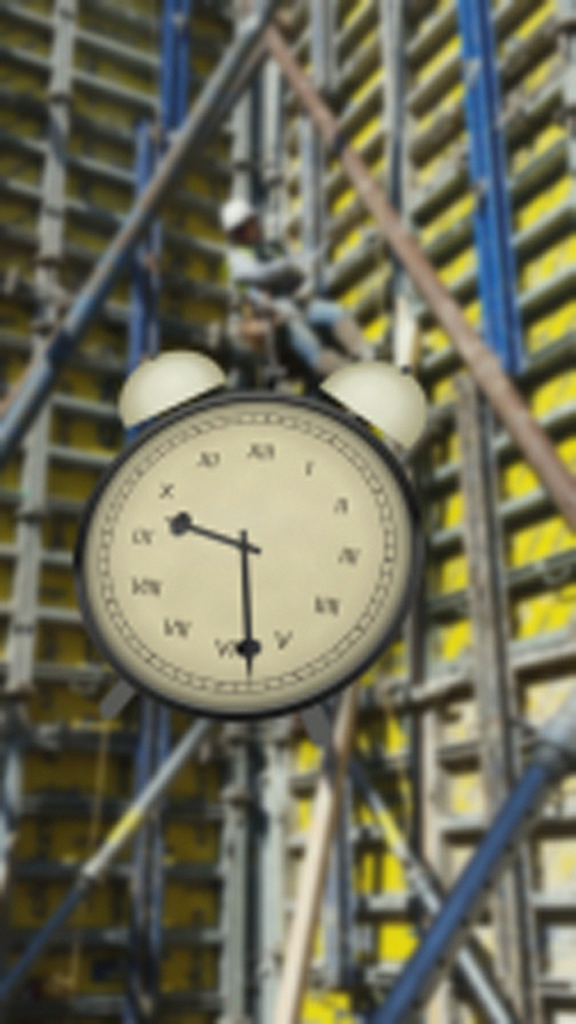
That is h=9 m=28
